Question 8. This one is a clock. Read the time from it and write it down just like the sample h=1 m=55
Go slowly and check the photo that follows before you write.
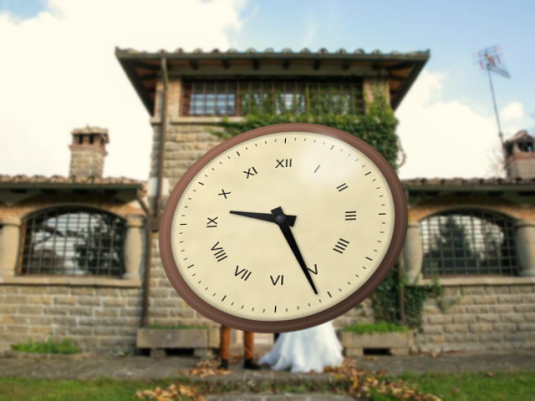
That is h=9 m=26
